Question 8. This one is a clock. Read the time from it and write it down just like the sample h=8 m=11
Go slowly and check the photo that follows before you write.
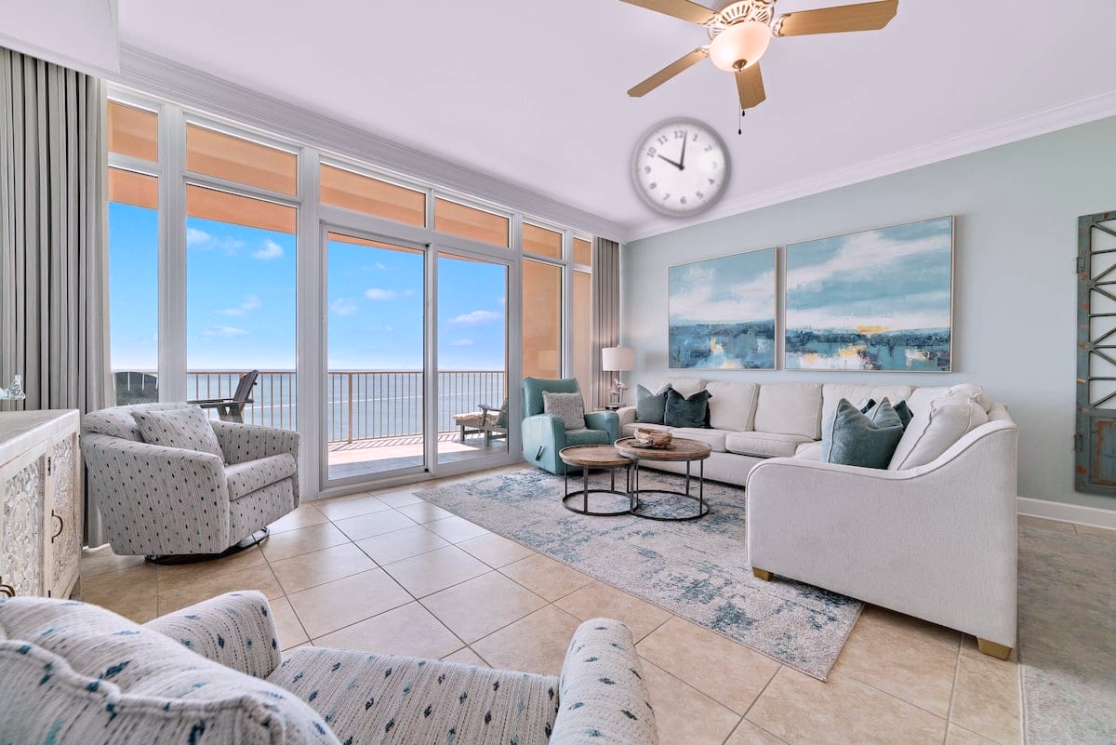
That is h=10 m=2
